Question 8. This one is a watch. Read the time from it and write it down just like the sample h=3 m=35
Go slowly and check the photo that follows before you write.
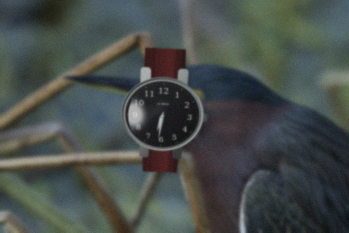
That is h=6 m=31
